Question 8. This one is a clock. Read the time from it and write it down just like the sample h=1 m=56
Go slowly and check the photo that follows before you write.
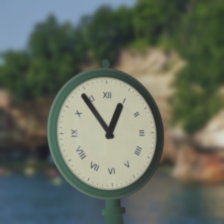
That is h=12 m=54
